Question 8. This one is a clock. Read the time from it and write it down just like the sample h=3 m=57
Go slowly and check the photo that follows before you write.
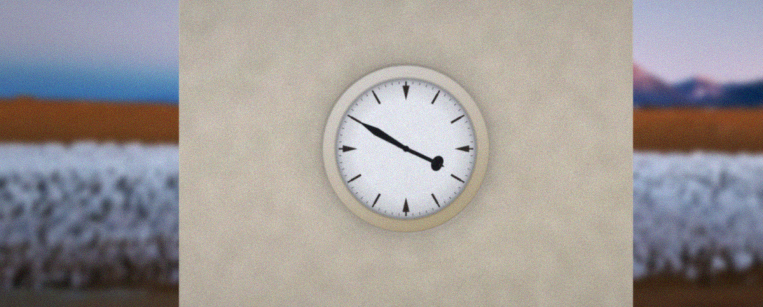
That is h=3 m=50
